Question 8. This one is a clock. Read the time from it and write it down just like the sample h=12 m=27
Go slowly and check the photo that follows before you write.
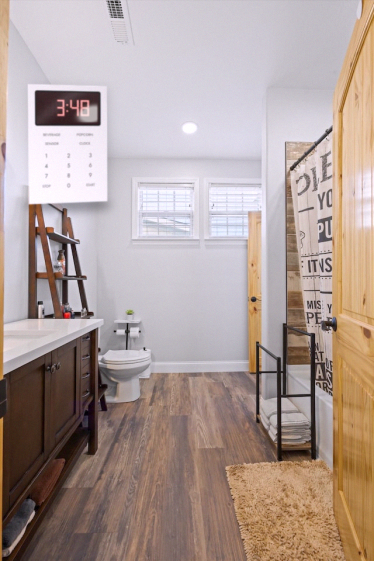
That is h=3 m=48
